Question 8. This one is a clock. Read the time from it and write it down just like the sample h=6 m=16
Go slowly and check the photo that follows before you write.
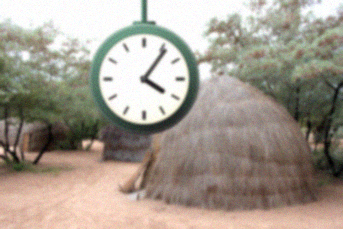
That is h=4 m=6
